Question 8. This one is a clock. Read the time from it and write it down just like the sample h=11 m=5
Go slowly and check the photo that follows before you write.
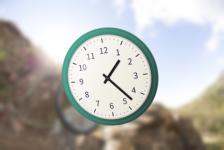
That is h=1 m=23
